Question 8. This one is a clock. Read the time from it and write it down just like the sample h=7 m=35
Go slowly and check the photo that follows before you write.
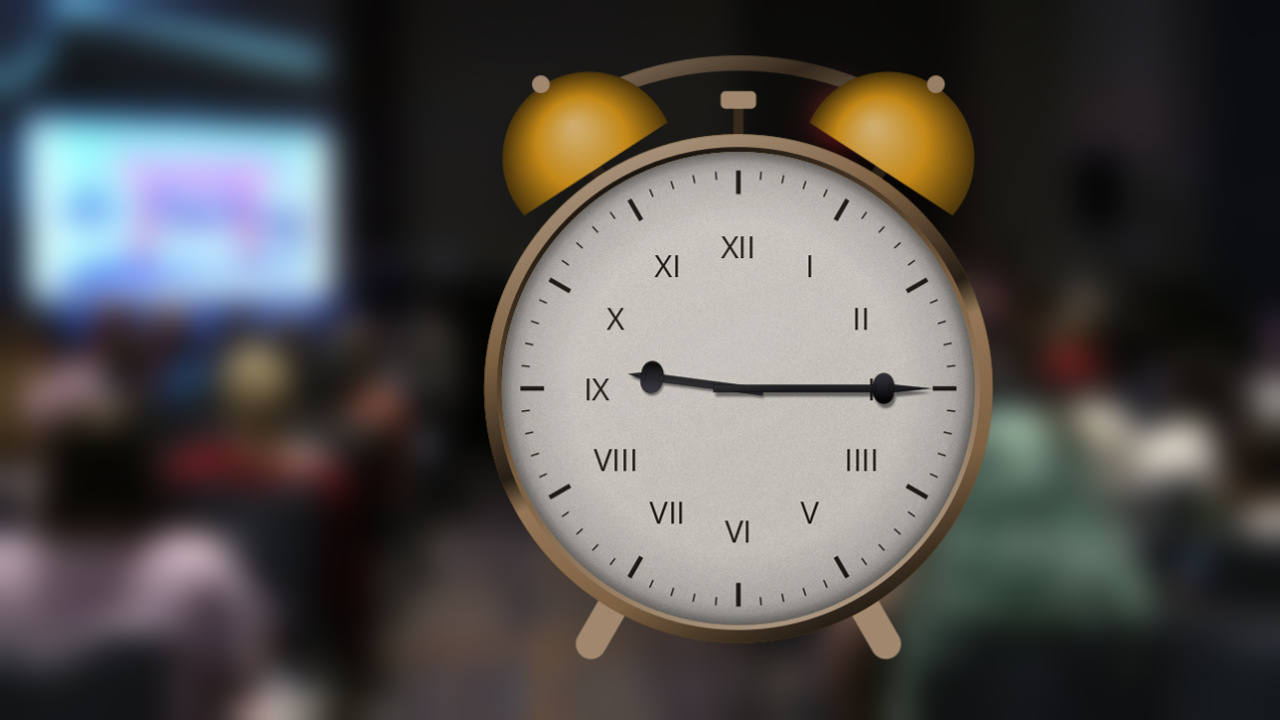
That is h=9 m=15
